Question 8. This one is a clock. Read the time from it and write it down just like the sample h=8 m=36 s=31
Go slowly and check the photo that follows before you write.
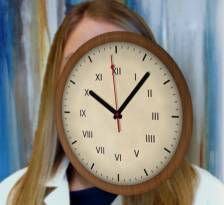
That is h=10 m=6 s=59
